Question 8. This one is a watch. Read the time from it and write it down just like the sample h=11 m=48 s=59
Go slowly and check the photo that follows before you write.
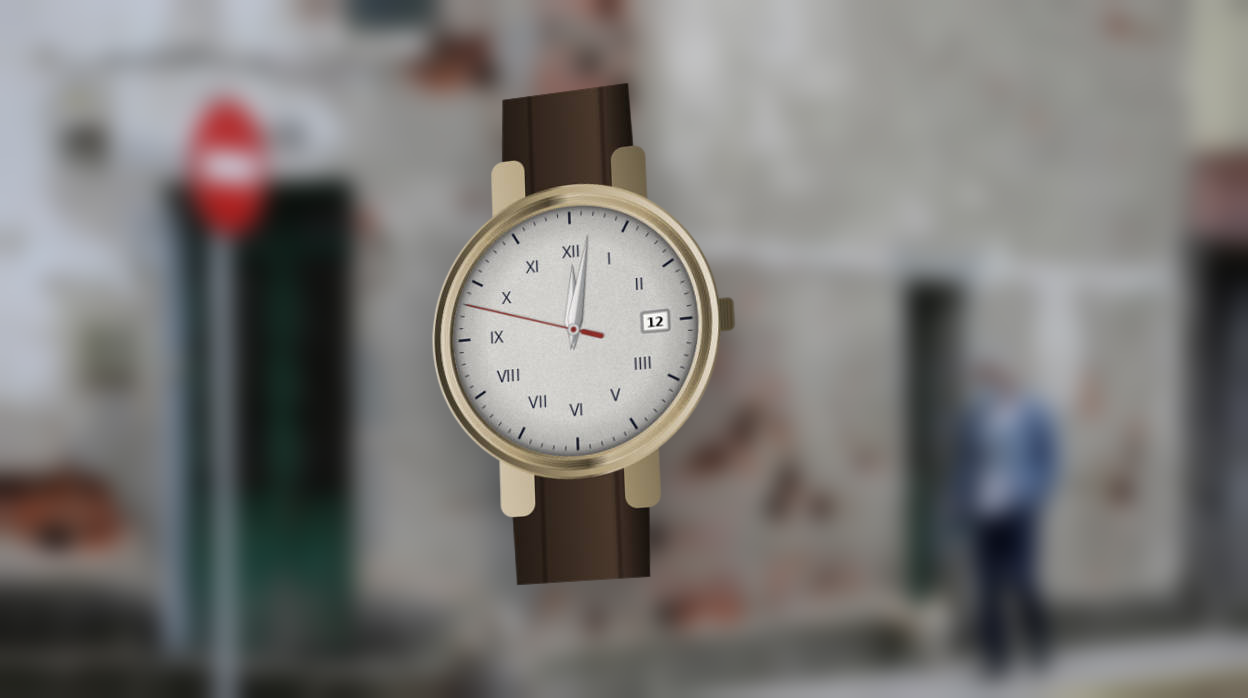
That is h=12 m=1 s=48
